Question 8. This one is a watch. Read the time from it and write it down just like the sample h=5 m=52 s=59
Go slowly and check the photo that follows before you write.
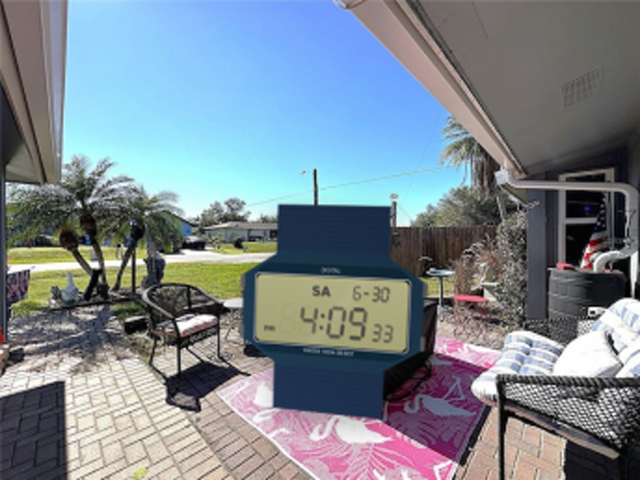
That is h=4 m=9 s=33
